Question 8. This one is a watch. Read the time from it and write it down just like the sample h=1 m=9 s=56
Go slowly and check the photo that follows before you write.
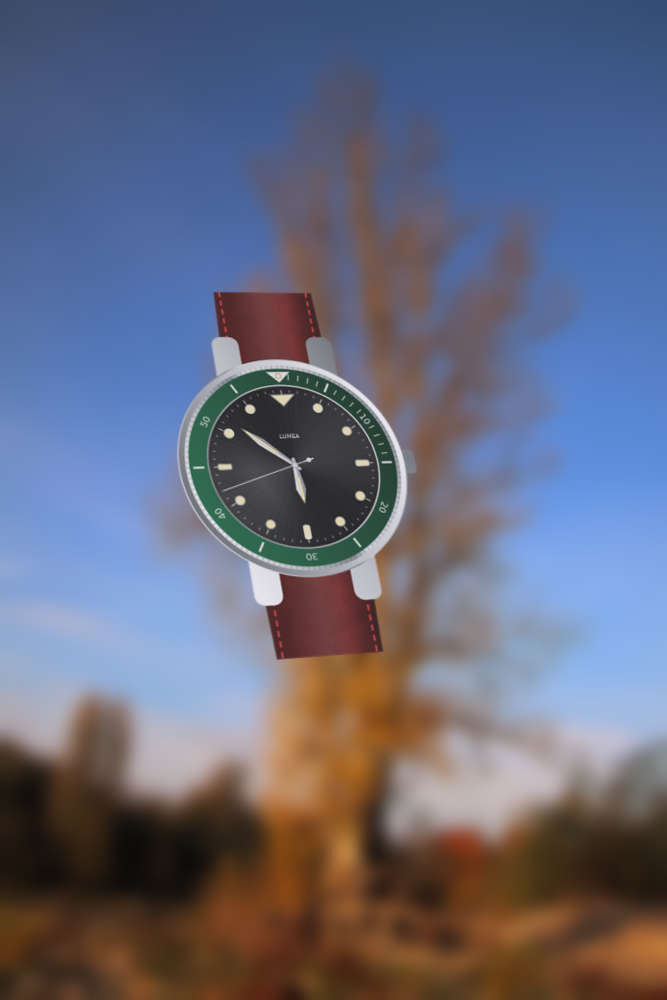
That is h=5 m=51 s=42
